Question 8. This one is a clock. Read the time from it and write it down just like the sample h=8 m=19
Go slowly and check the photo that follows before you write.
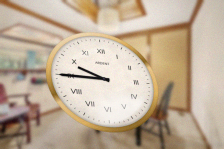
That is h=9 m=45
